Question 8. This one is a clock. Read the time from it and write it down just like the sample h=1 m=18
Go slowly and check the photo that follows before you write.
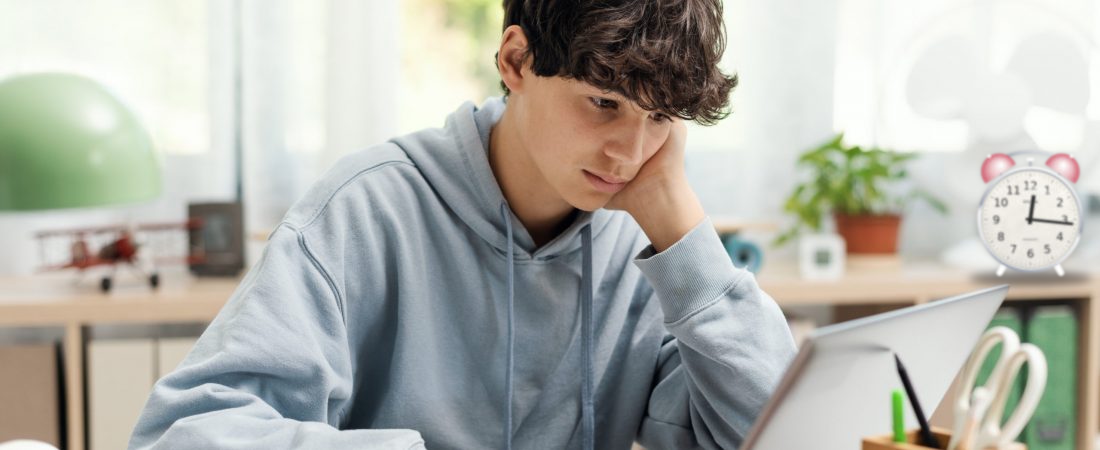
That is h=12 m=16
